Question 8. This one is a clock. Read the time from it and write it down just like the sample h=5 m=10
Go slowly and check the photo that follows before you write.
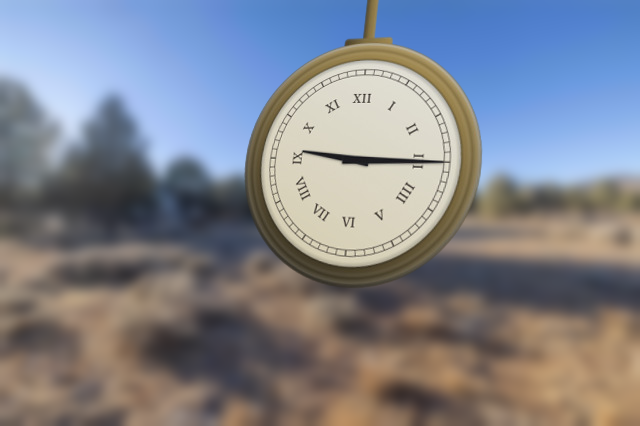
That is h=9 m=15
